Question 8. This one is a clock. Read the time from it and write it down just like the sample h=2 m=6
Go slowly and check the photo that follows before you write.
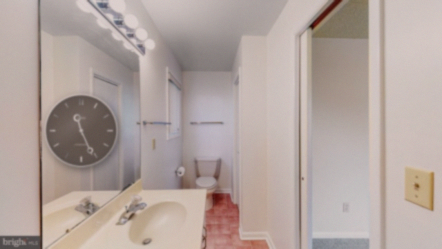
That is h=11 m=26
